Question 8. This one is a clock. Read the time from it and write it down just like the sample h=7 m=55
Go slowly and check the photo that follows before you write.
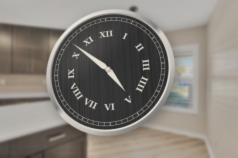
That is h=4 m=52
